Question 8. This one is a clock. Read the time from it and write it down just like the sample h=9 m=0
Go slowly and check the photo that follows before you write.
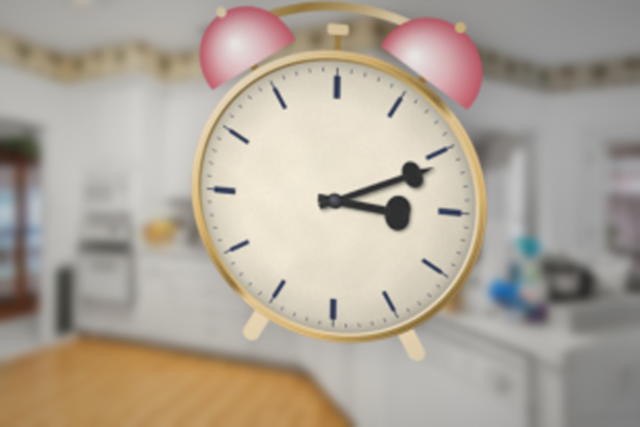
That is h=3 m=11
